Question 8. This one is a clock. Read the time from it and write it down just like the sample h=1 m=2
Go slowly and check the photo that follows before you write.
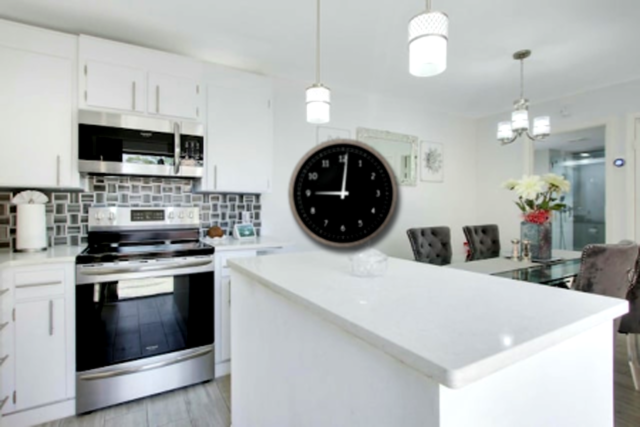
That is h=9 m=1
